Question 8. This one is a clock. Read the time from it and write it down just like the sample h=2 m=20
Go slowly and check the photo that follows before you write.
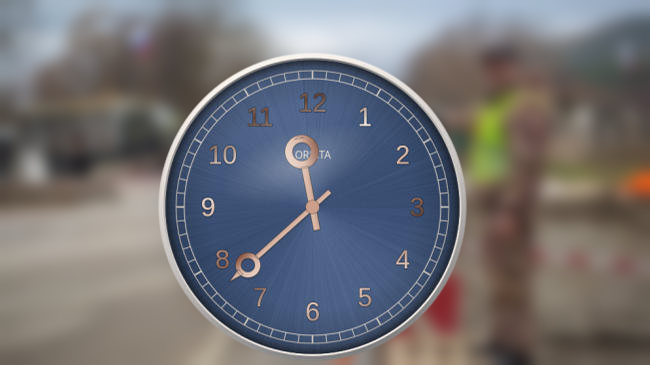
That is h=11 m=38
